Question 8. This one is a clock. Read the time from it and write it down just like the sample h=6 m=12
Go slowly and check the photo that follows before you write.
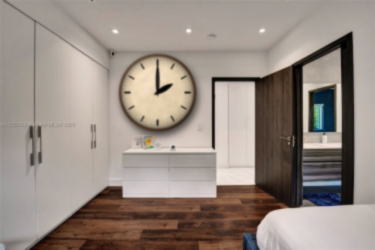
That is h=2 m=0
